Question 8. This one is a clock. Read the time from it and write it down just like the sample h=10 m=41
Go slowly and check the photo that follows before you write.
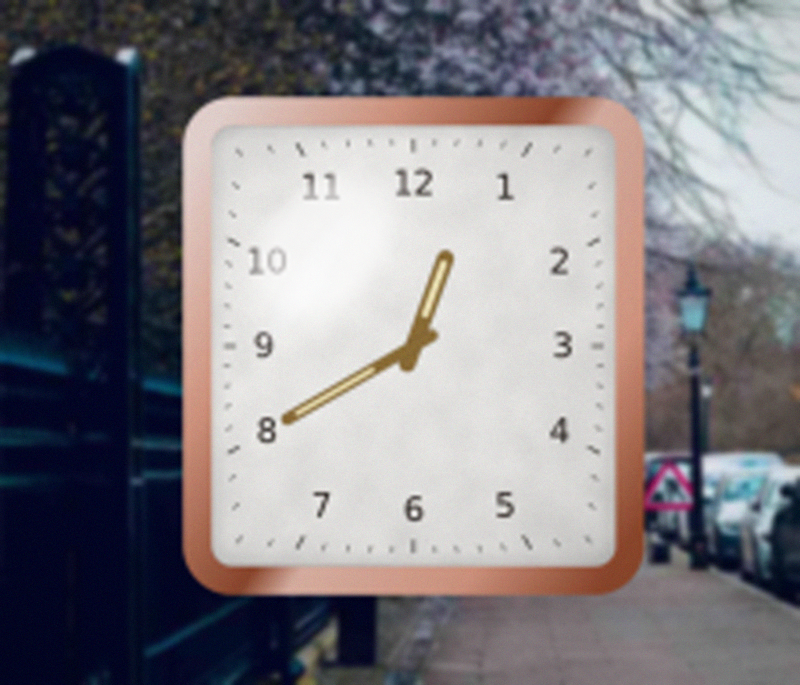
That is h=12 m=40
